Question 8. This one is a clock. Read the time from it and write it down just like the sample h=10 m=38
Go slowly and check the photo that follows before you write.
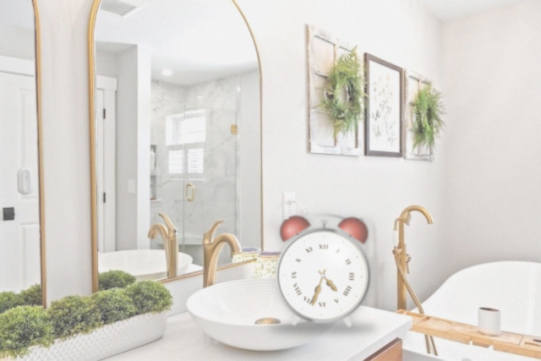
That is h=4 m=33
